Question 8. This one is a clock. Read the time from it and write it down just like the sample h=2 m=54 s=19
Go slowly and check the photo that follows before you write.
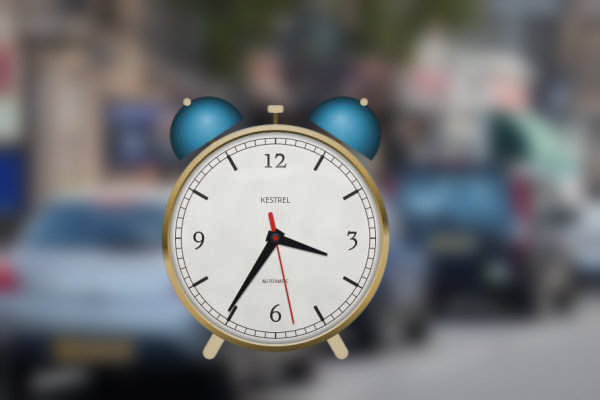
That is h=3 m=35 s=28
